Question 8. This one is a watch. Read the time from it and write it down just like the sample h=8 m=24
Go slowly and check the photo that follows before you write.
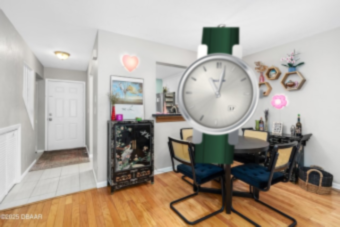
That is h=11 m=2
